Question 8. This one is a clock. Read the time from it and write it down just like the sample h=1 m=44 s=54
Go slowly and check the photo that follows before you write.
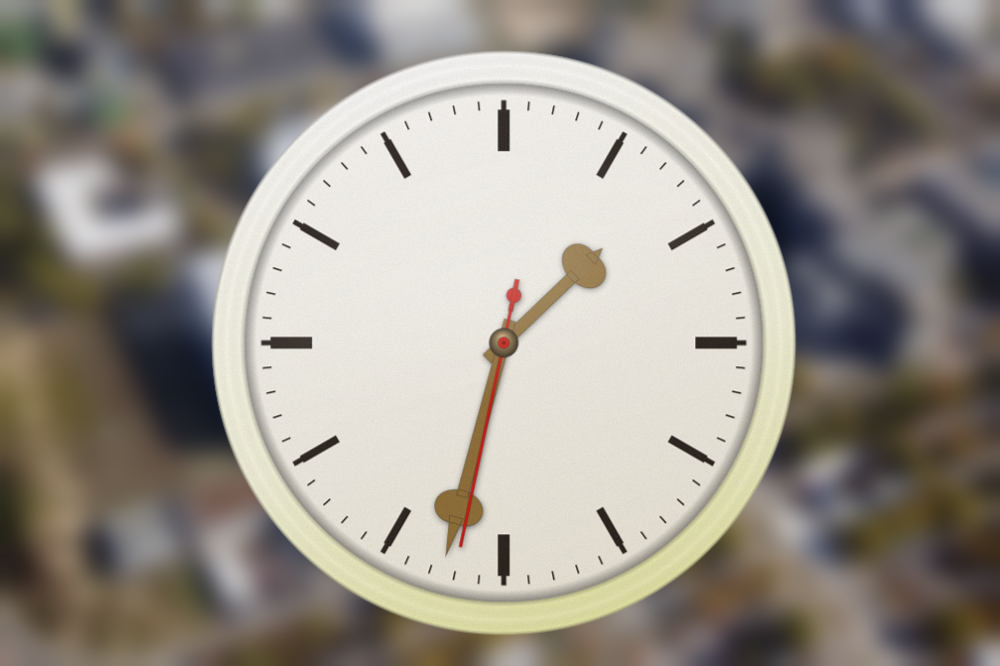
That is h=1 m=32 s=32
